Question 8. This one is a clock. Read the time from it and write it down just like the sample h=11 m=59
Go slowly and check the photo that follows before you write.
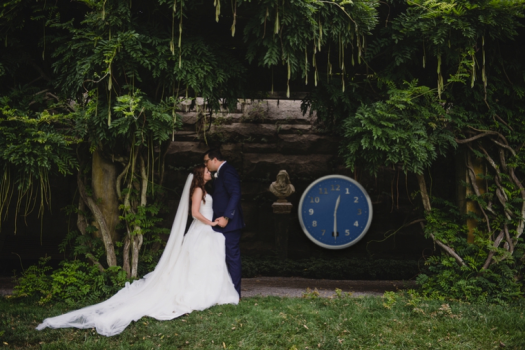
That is h=12 m=30
